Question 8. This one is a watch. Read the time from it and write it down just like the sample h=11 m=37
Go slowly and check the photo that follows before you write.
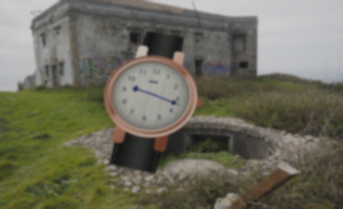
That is h=9 m=17
